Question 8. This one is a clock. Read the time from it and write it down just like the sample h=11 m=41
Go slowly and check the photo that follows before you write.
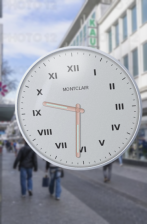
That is h=9 m=31
